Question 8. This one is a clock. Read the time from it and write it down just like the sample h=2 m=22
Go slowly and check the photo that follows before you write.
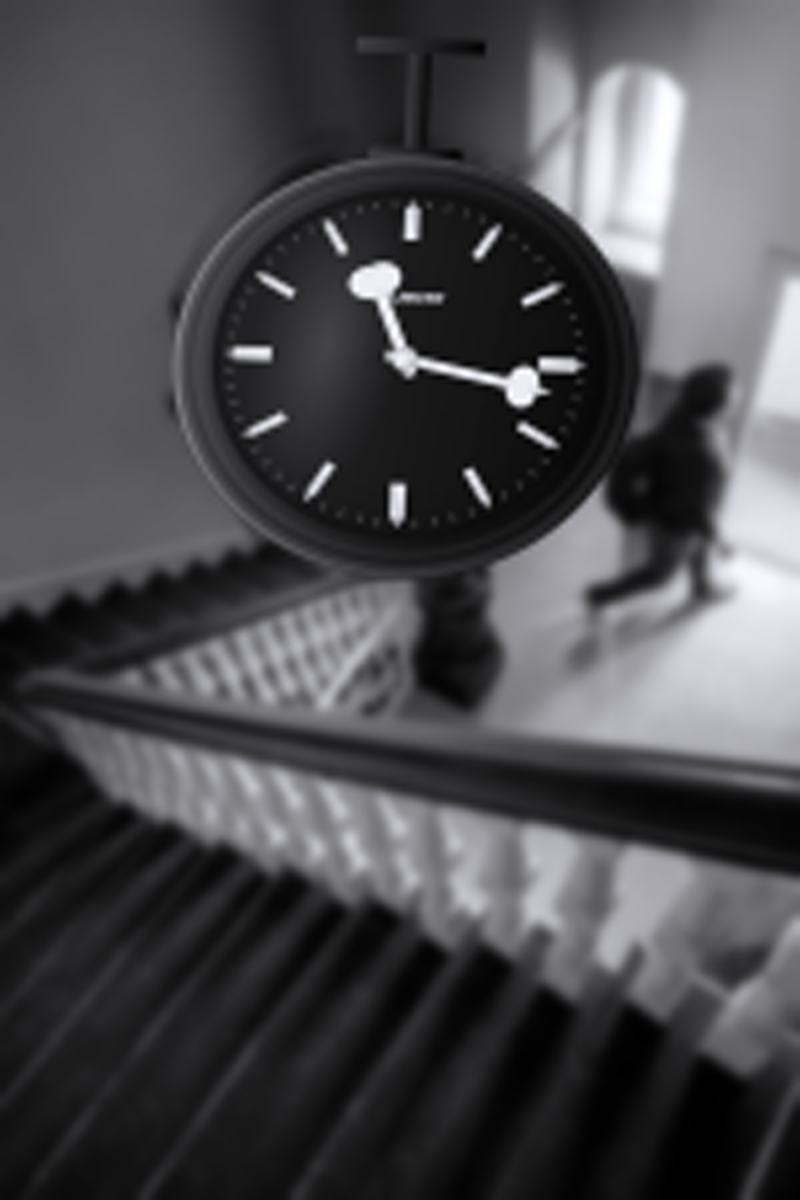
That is h=11 m=17
